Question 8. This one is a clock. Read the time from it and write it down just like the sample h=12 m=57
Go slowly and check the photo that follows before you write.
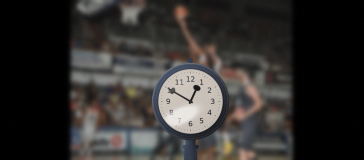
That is h=12 m=50
